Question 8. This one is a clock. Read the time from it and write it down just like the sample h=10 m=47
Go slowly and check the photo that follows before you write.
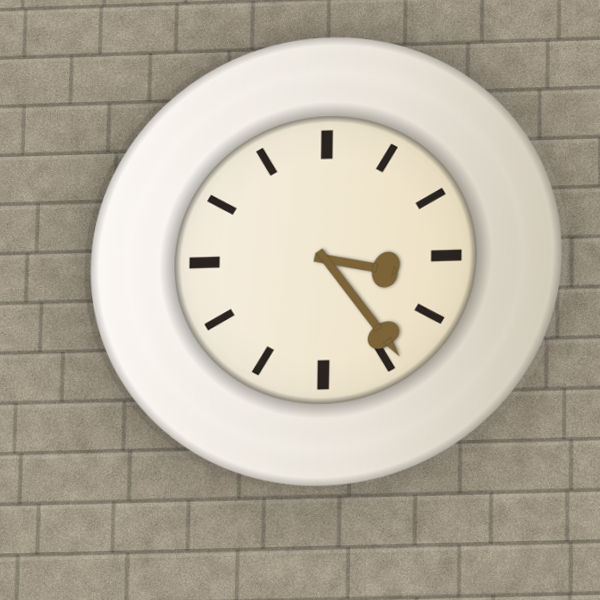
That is h=3 m=24
